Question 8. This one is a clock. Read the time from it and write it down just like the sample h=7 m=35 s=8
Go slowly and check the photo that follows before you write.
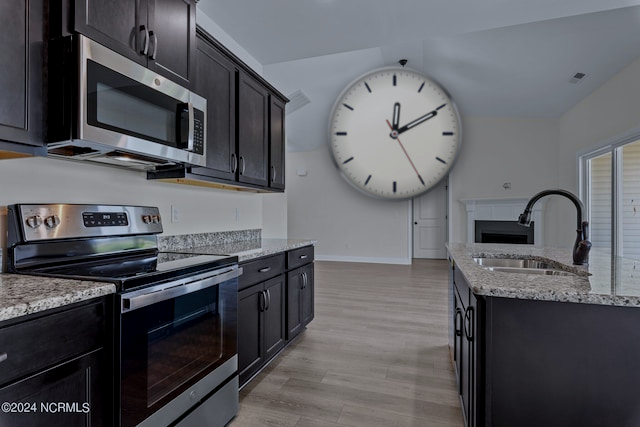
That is h=12 m=10 s=25
